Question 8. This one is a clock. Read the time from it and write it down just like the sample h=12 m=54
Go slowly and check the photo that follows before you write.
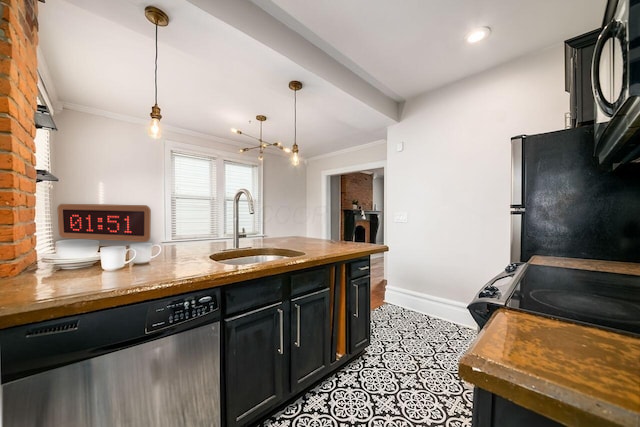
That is h=1 m=51
